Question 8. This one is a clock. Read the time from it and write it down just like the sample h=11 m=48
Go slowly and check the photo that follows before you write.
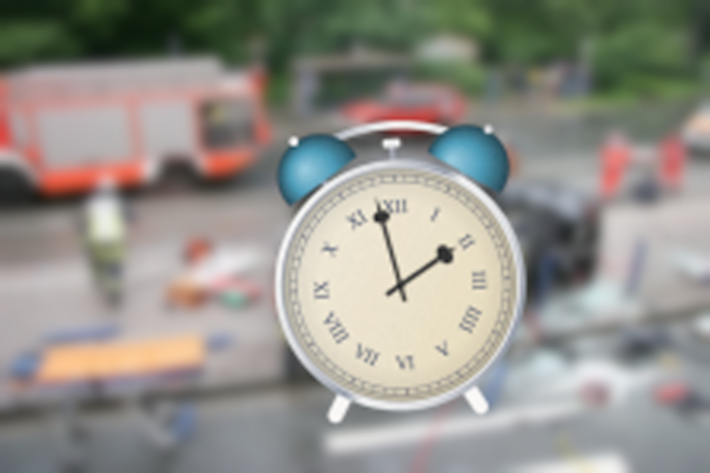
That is h=1 m=58
